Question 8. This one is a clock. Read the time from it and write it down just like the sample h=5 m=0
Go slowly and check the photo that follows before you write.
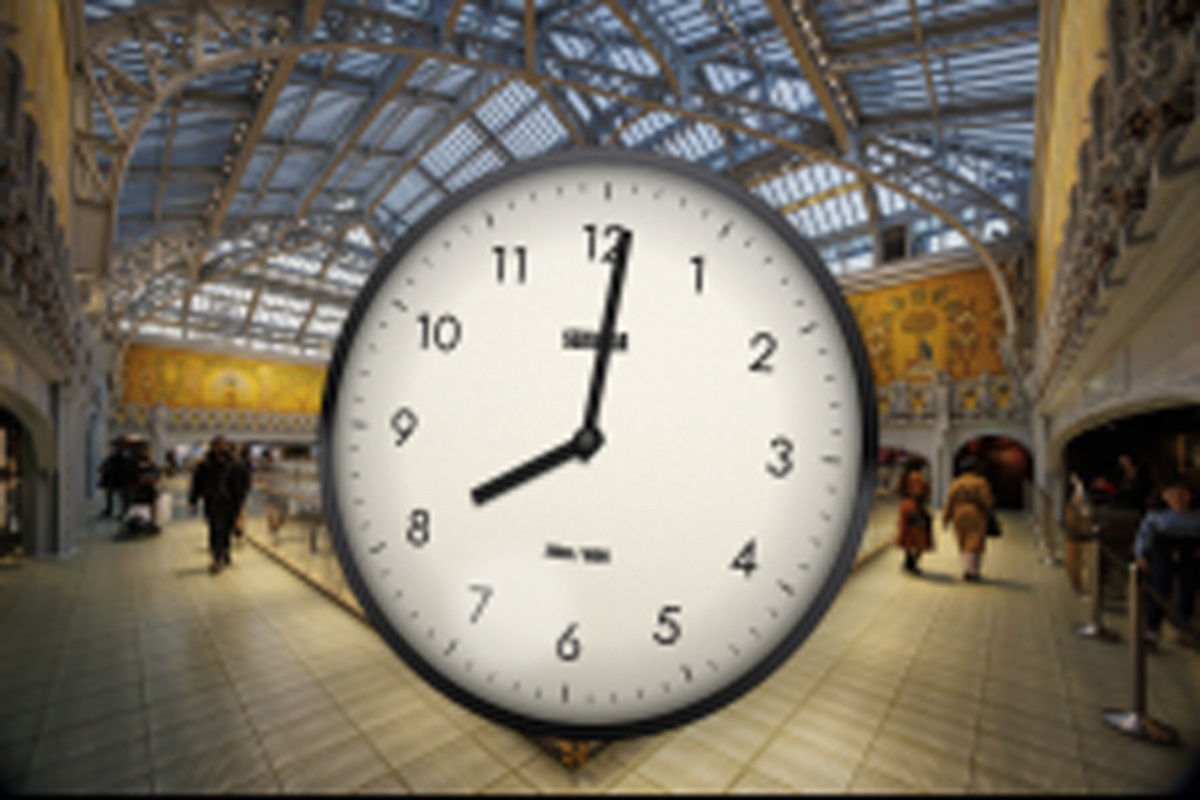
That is h=8 m=1
